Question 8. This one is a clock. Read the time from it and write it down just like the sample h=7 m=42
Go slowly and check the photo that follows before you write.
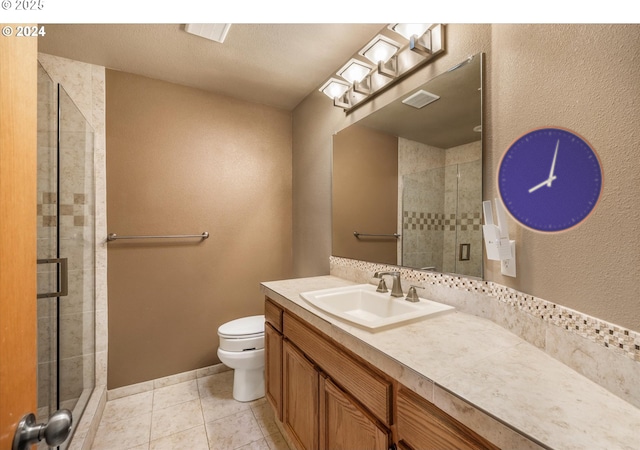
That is h=8 m=2
